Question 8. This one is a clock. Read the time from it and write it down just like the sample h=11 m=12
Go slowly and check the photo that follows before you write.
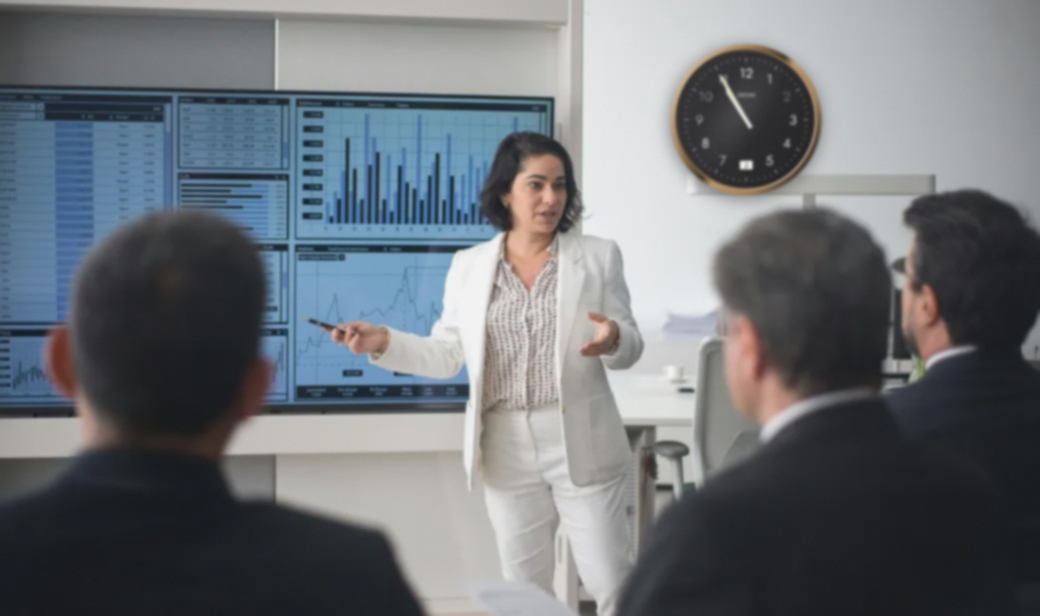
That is h=10 m=55
